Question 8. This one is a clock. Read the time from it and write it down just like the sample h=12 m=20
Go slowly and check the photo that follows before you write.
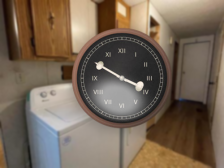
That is h=3 m=50
